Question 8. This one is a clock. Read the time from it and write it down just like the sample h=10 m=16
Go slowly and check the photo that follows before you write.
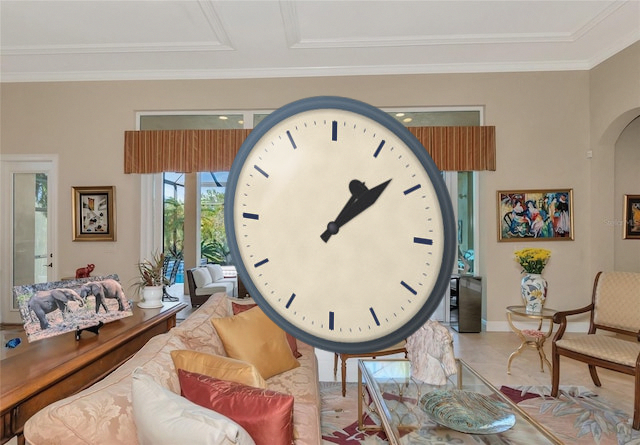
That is h=1 m=8
